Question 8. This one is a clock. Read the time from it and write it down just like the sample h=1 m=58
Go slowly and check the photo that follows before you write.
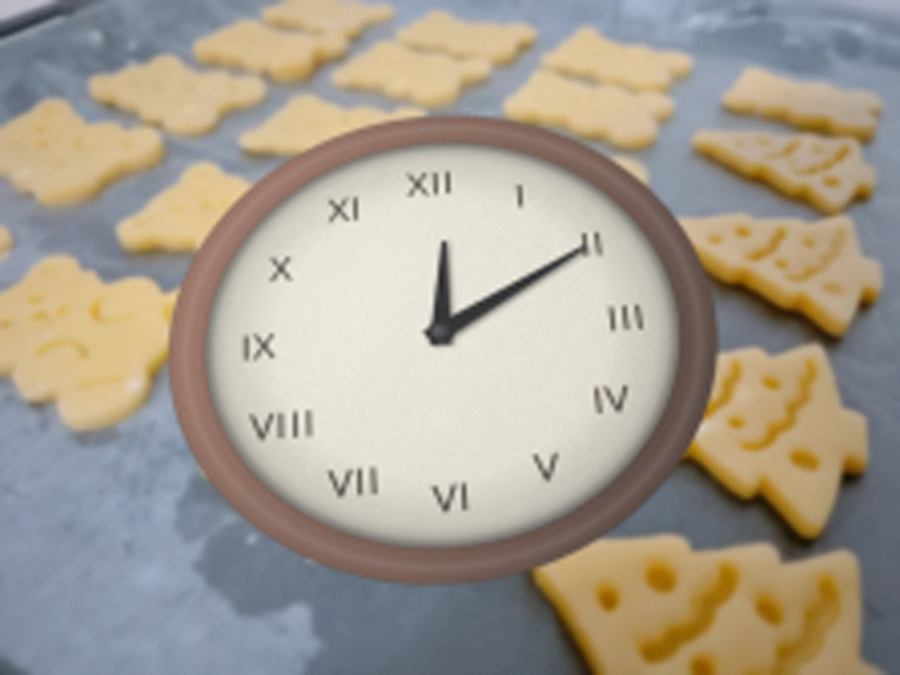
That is h=12 m=10
